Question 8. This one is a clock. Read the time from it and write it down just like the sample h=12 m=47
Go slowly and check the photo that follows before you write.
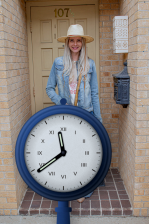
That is h=11 m=39
